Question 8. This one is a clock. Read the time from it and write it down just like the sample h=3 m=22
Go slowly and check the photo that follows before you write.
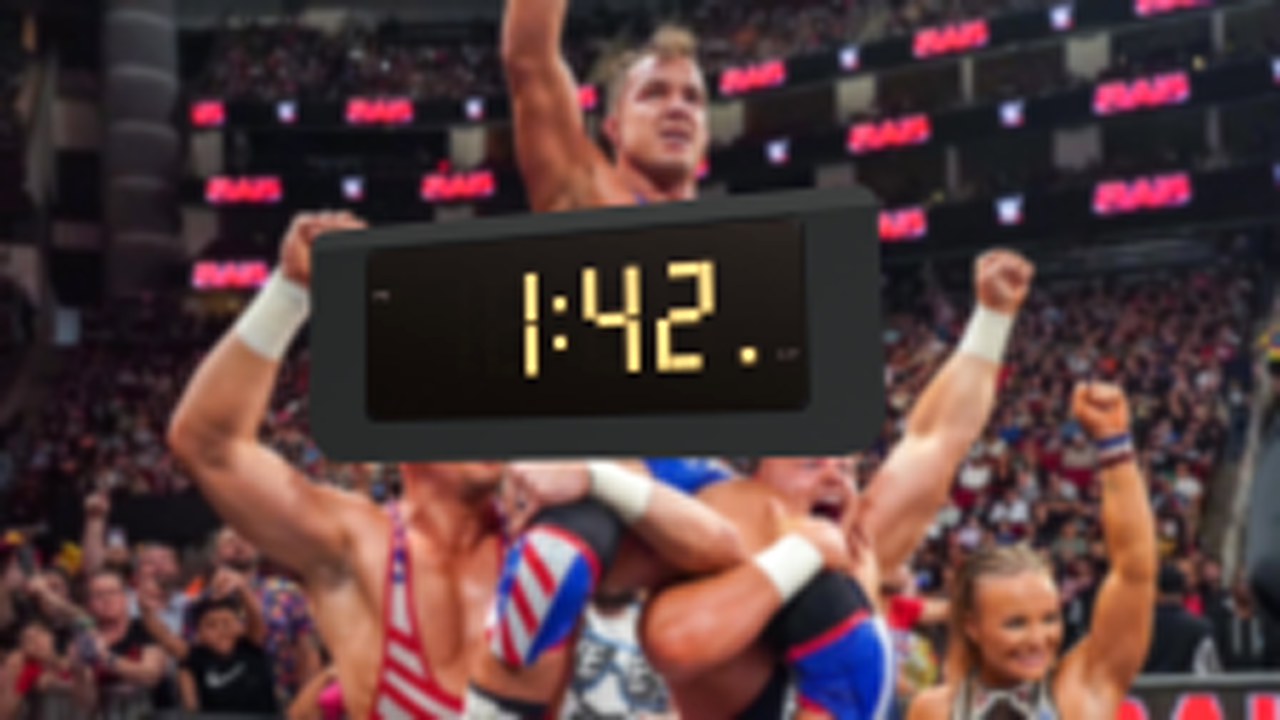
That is h=1 m=42
